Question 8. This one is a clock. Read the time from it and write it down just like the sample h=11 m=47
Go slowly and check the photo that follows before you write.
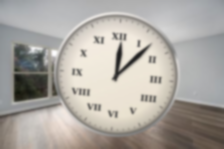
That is h=12 m=7
